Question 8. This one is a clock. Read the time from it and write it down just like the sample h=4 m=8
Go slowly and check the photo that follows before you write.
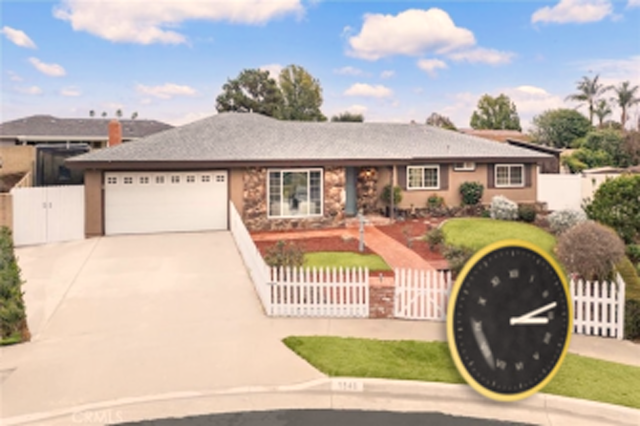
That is h=3 m=13
